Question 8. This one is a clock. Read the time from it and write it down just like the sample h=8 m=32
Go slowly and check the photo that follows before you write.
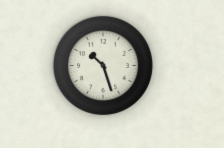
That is h=10 m=27
